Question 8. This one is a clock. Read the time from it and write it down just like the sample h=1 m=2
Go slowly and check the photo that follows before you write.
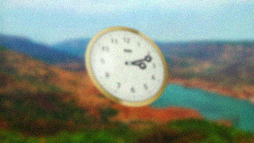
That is h=3 m=12
